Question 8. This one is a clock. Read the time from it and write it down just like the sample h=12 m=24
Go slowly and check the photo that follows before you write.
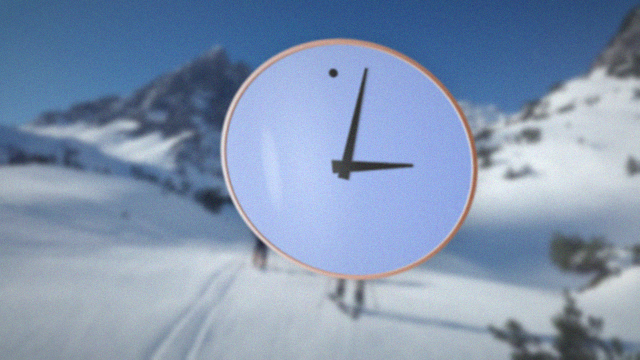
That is h=3 m=3
